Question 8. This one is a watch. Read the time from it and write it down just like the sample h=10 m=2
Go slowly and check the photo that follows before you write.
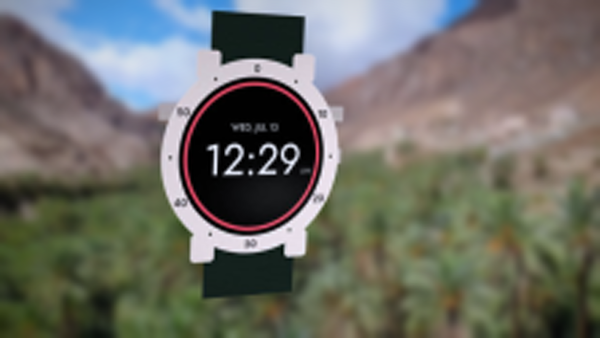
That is h=12 m=29
